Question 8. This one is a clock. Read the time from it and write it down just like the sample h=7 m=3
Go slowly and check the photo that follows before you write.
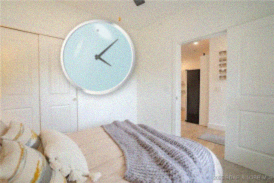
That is h=4 m=8
